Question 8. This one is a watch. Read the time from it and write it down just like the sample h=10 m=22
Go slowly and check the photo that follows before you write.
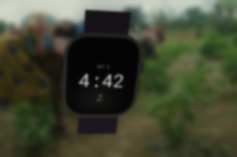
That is h=4 m=42
